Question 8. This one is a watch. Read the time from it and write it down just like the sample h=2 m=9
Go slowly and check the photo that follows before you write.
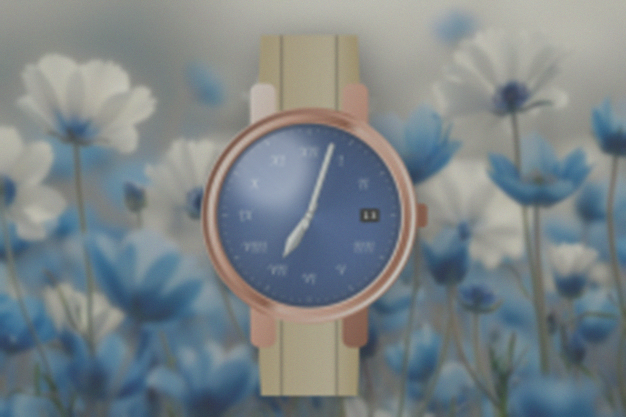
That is h=7 m=3
